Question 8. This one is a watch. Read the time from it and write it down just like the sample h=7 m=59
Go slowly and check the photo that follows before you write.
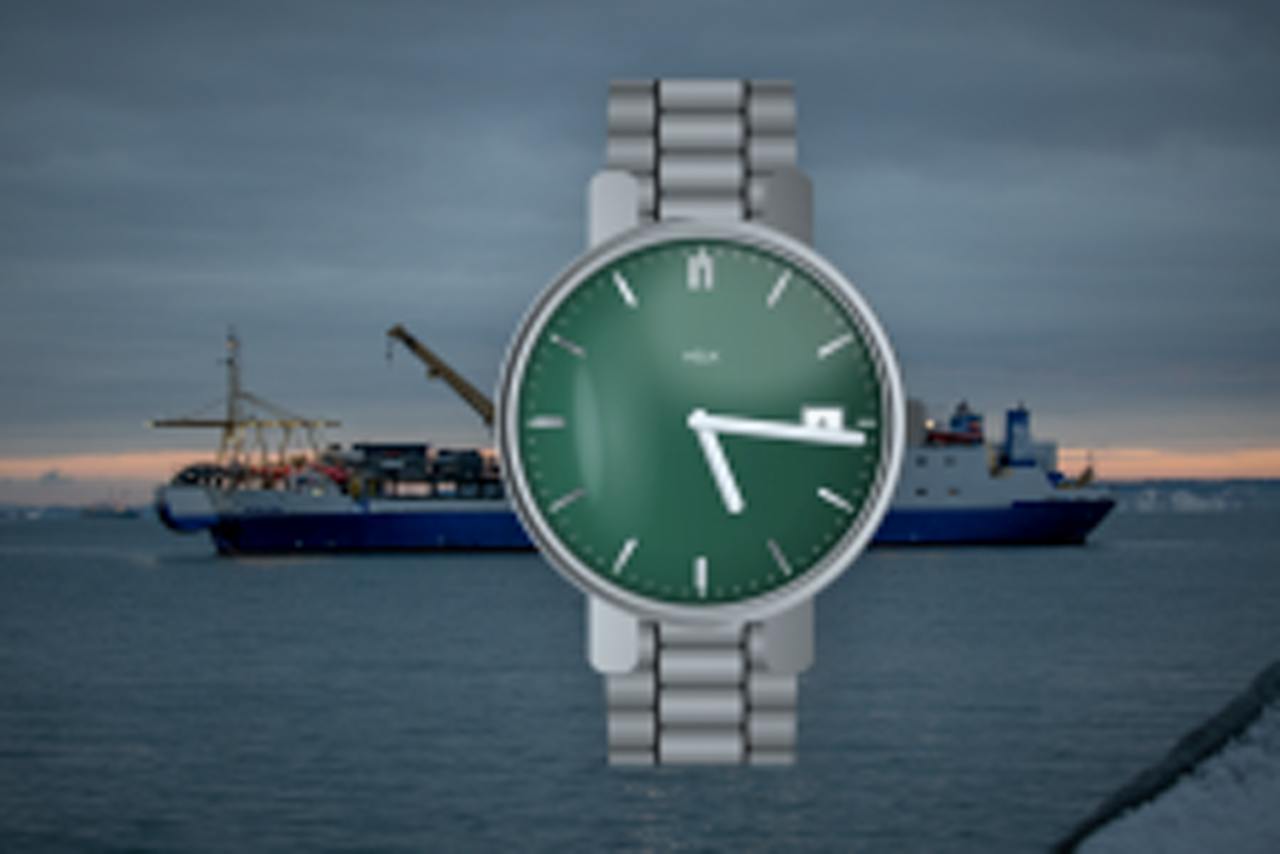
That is h=5 m=16
